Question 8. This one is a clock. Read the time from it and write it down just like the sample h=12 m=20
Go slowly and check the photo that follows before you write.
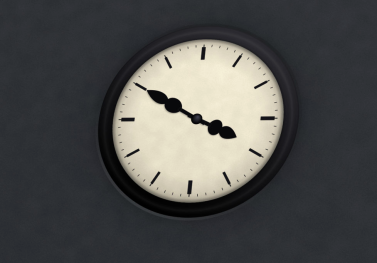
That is h=3 m=50
